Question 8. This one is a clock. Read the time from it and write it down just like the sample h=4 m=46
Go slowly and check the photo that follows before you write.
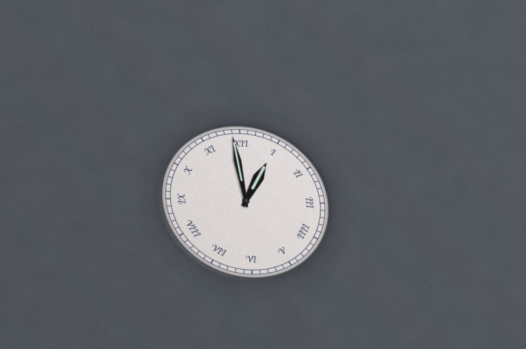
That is h=12 m=59
